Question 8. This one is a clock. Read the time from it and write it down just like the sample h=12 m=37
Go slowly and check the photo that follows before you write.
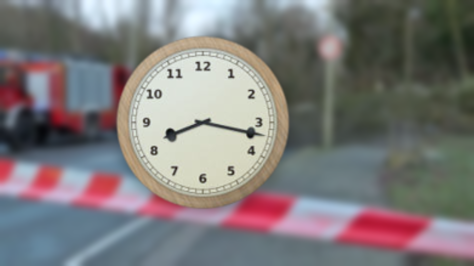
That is h=8 m=17
